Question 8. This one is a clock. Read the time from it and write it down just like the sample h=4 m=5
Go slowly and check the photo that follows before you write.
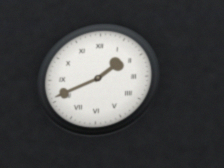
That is h=1 m=41
